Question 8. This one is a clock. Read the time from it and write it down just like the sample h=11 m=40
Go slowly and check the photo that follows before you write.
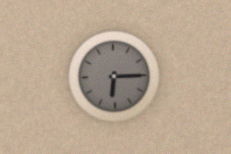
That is h=6 m=15
